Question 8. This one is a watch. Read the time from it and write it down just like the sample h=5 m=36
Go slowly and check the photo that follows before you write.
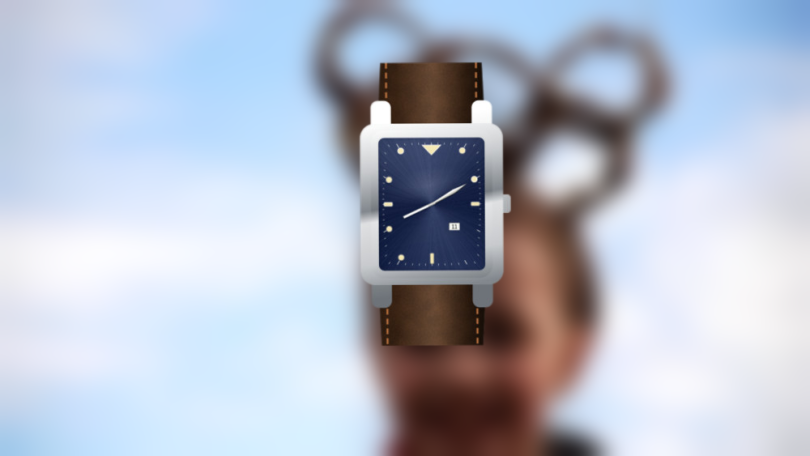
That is h=8 m=10
